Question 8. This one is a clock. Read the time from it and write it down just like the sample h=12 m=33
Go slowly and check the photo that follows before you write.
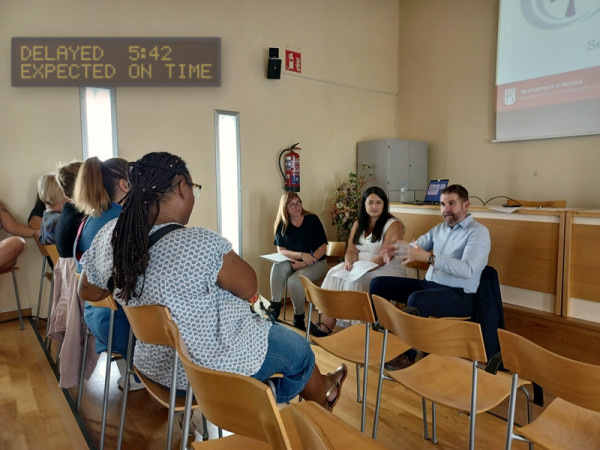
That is h=5 m=42
